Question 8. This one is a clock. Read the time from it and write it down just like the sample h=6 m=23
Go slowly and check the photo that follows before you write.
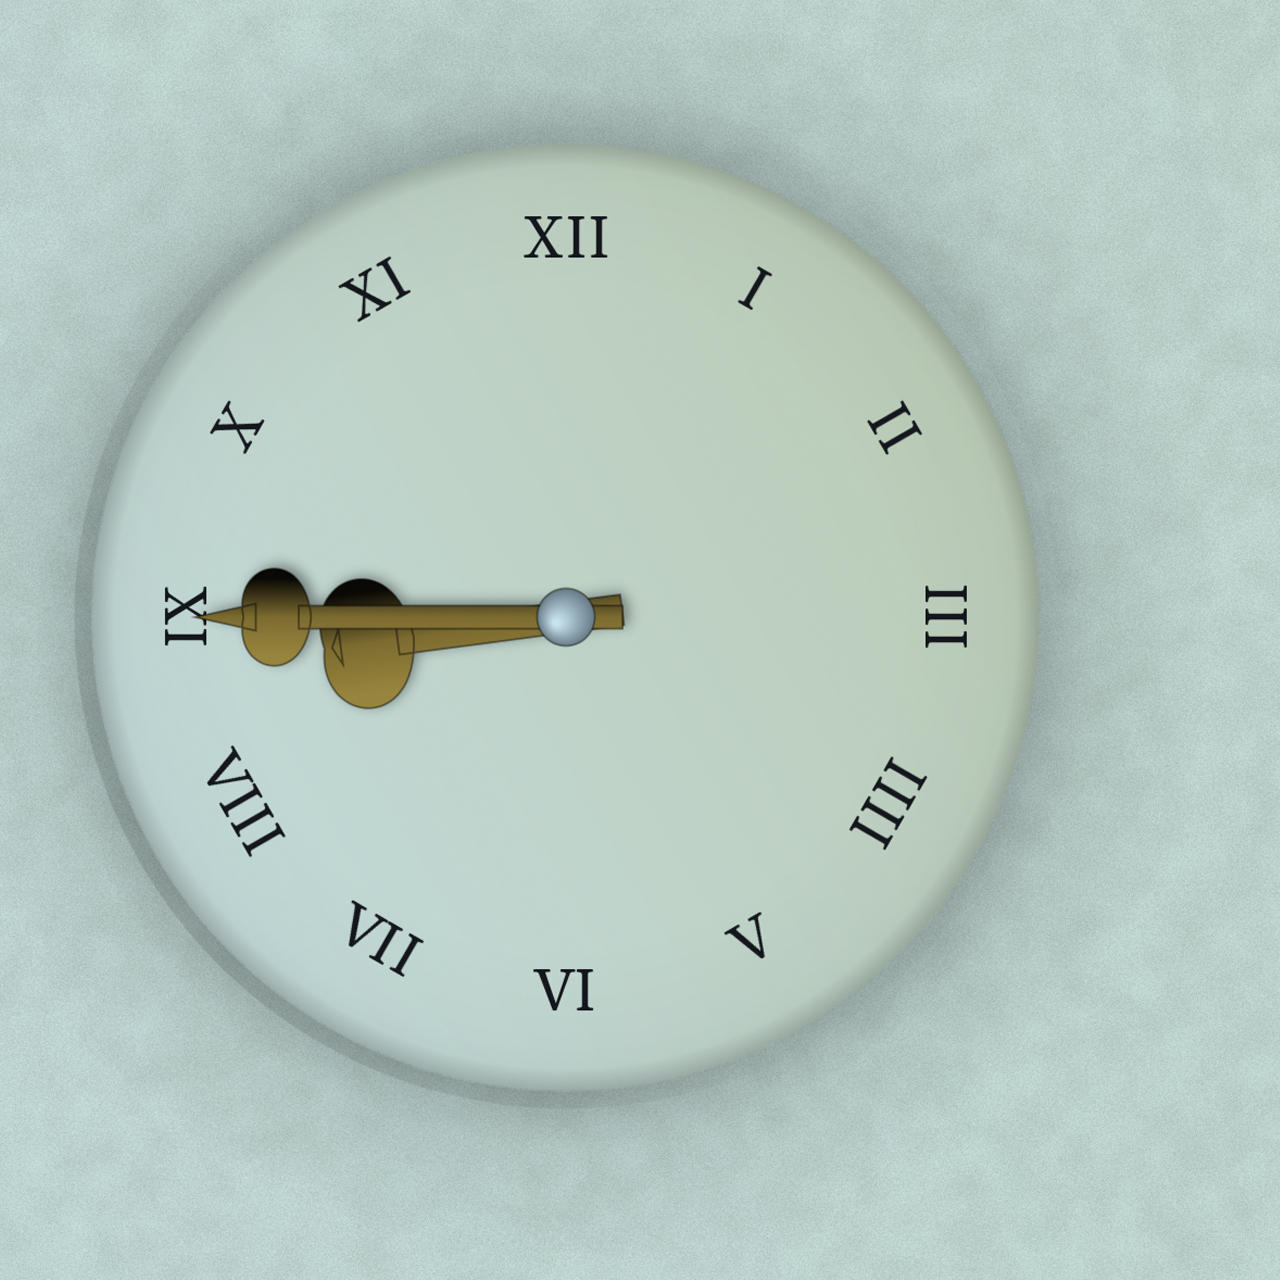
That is h=8 m=45
